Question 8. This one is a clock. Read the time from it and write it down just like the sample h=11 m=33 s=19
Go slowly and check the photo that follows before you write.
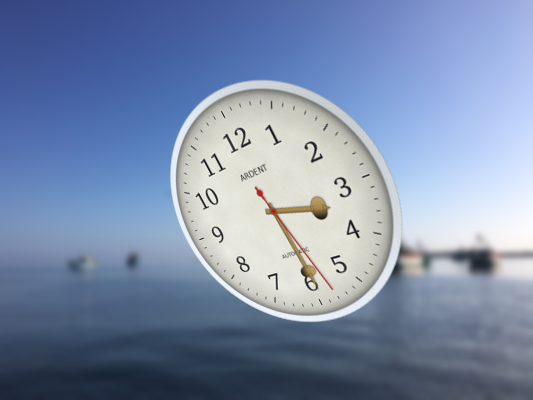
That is h=3 m=29 s=28
